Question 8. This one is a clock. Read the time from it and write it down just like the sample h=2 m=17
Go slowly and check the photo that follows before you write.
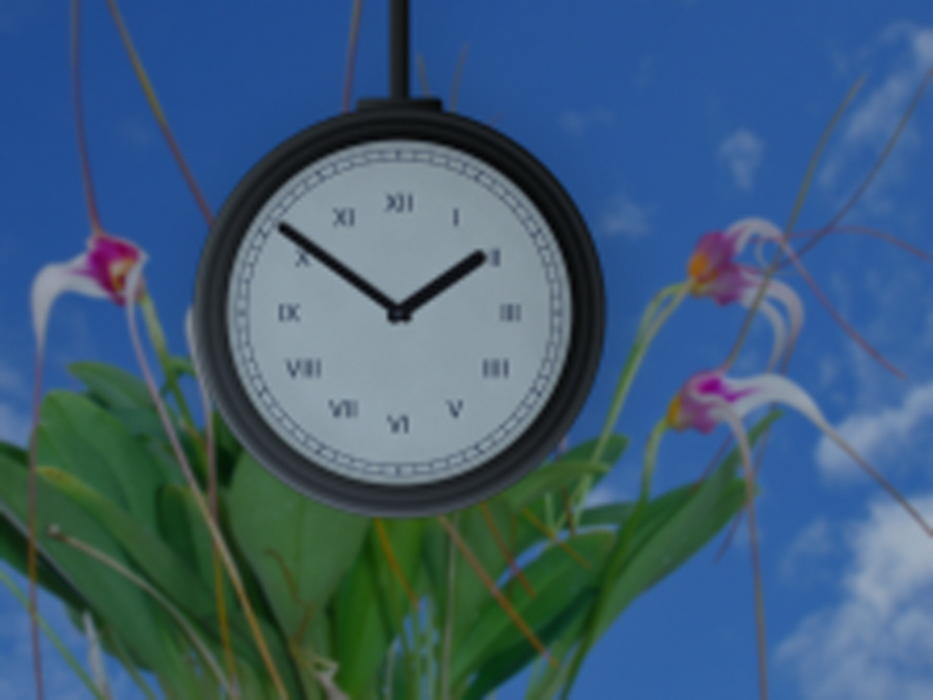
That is h=1 m=51
